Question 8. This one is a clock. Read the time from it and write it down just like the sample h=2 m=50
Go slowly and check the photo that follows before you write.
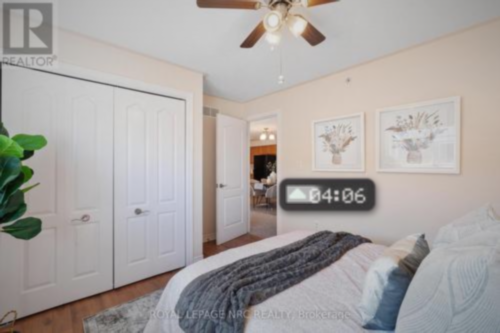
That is h=4 m=6
